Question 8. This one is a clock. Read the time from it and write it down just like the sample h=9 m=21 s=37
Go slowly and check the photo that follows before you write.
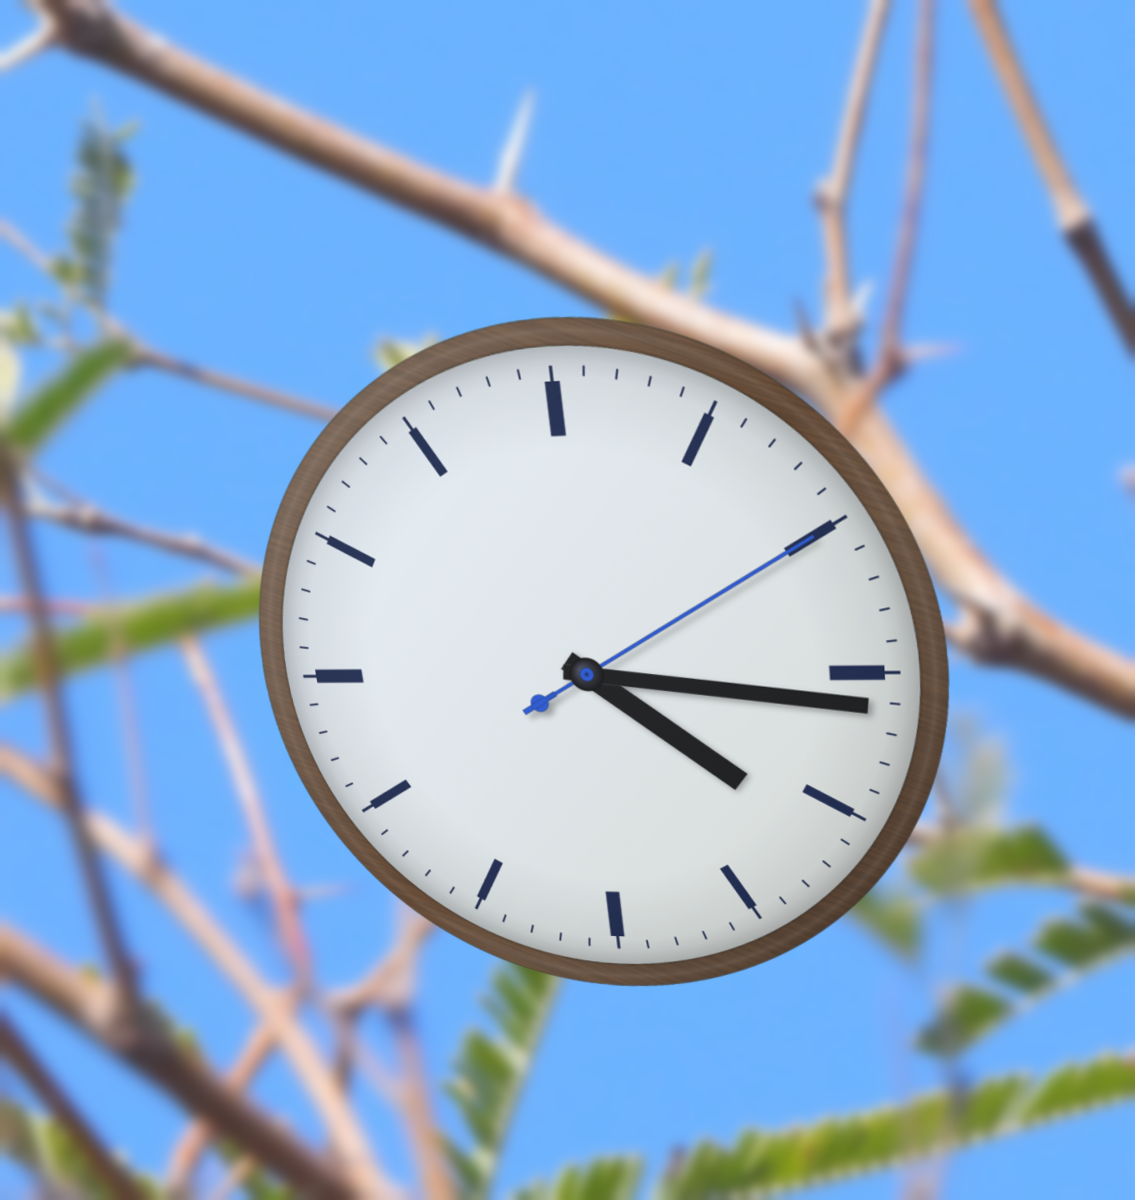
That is h=4 m=16 s=10
